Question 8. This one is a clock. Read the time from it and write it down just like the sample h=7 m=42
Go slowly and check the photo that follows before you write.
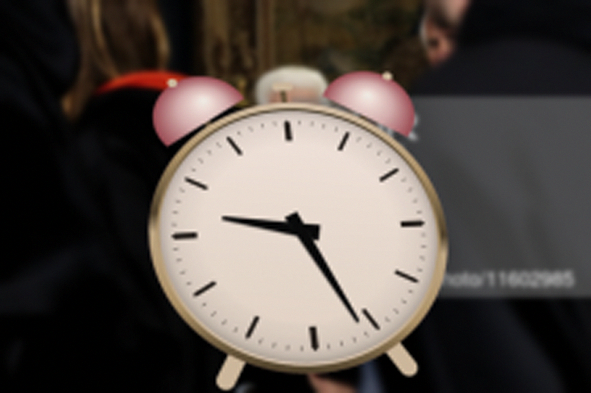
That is h=9 m=26
